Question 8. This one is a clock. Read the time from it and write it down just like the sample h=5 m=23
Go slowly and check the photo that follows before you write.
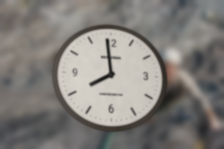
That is h=7 m=59
